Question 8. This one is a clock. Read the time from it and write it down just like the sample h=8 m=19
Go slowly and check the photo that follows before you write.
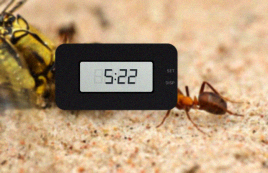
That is h=5 m=22
